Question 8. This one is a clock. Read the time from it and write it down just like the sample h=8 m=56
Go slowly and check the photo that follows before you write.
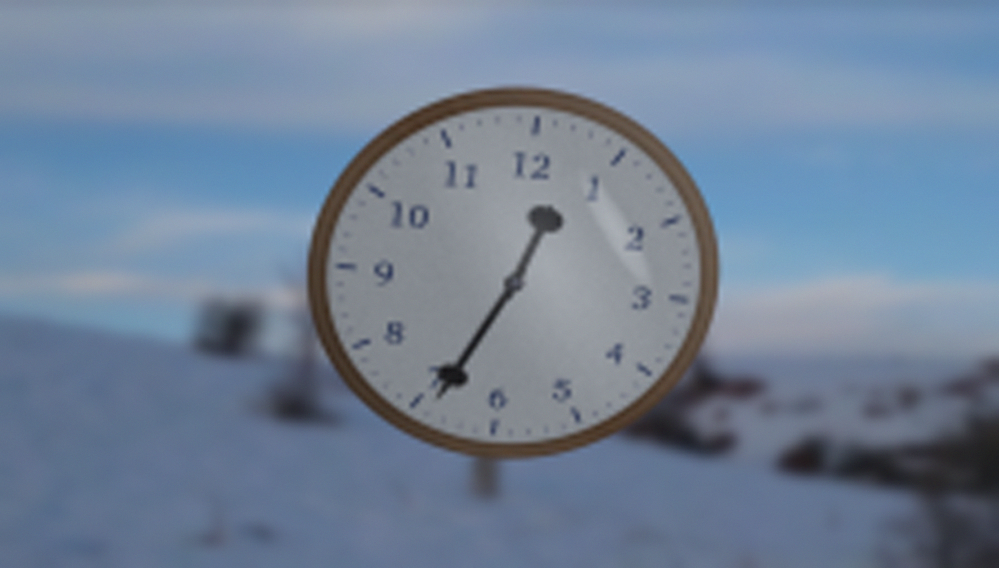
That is h=12 m=34
